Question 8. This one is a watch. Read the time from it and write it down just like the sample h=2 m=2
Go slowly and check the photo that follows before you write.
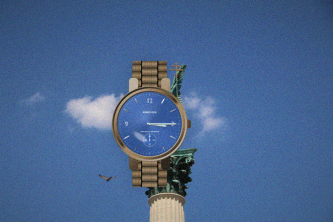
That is h=3 m=15
